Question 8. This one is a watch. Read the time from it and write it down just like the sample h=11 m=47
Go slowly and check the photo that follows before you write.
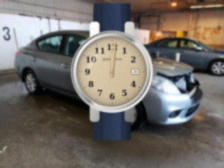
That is h=12 m=1
